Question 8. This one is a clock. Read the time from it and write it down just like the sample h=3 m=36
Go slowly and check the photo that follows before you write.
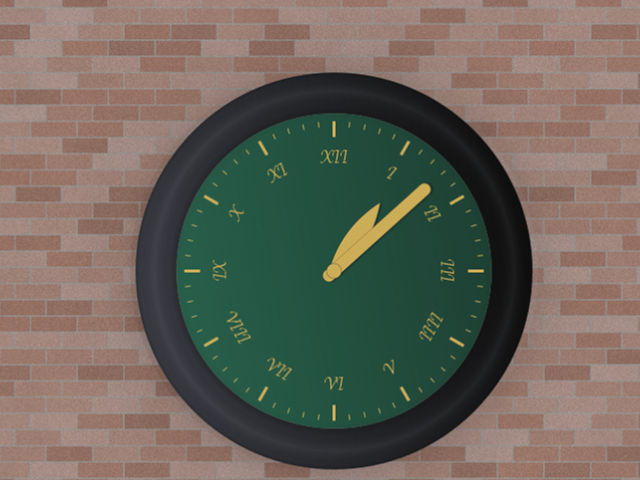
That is h=1 m=8
